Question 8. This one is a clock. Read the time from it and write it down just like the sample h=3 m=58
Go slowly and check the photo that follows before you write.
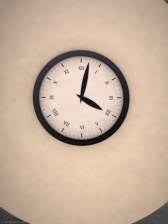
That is h=4 m=2
